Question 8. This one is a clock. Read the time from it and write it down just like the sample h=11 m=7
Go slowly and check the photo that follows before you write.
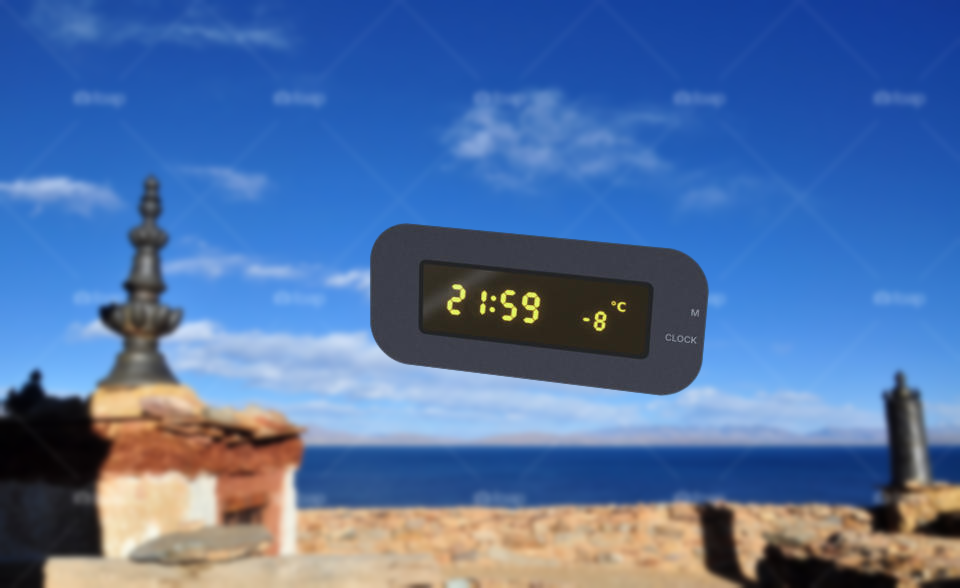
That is h=21 m=59
